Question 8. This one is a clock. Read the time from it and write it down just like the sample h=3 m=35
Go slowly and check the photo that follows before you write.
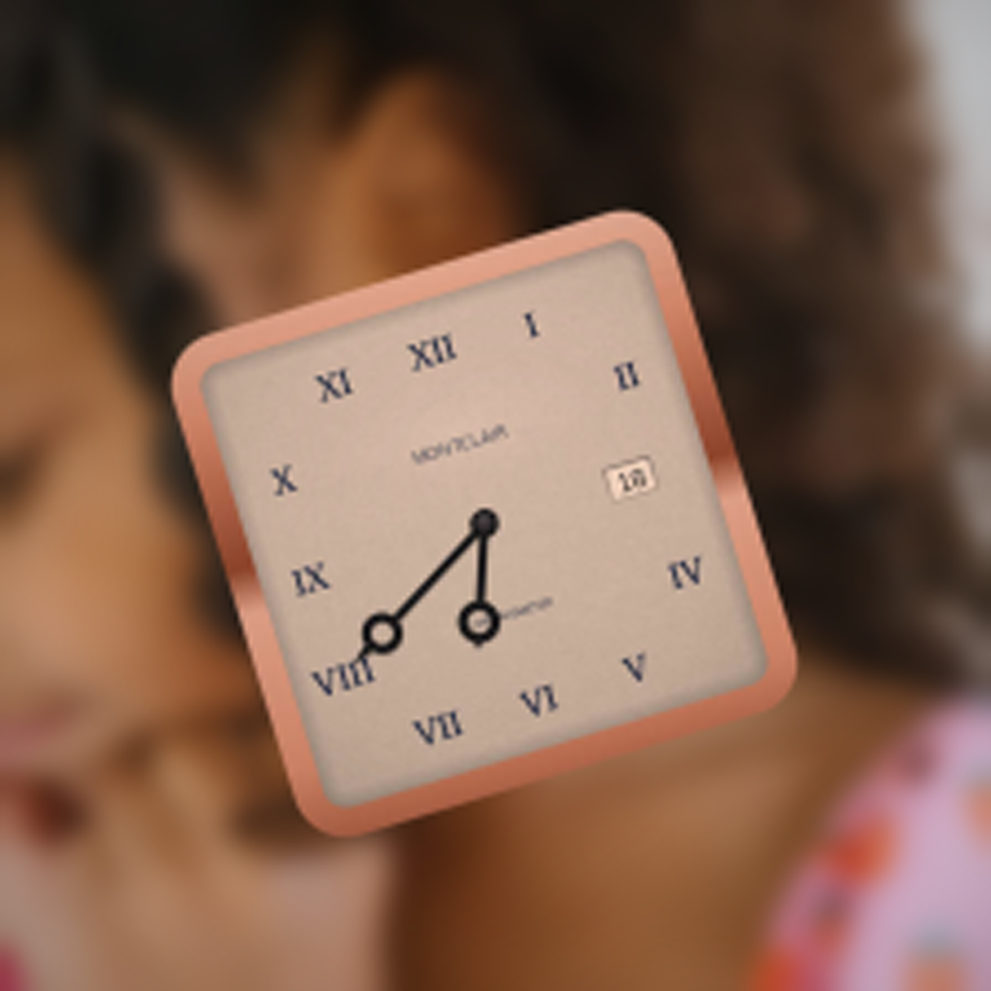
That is h=6 m=40
